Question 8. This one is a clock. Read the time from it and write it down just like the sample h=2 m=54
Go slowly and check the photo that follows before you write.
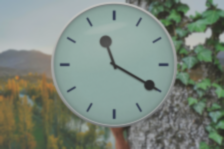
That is h=11 m=20
